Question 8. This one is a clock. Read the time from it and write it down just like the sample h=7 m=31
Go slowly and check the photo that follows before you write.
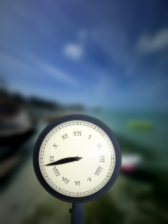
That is h=8 m=43
